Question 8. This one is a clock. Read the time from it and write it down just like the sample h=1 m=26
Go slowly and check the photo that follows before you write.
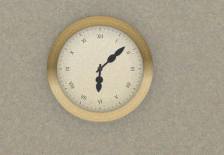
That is h=6 m=8
